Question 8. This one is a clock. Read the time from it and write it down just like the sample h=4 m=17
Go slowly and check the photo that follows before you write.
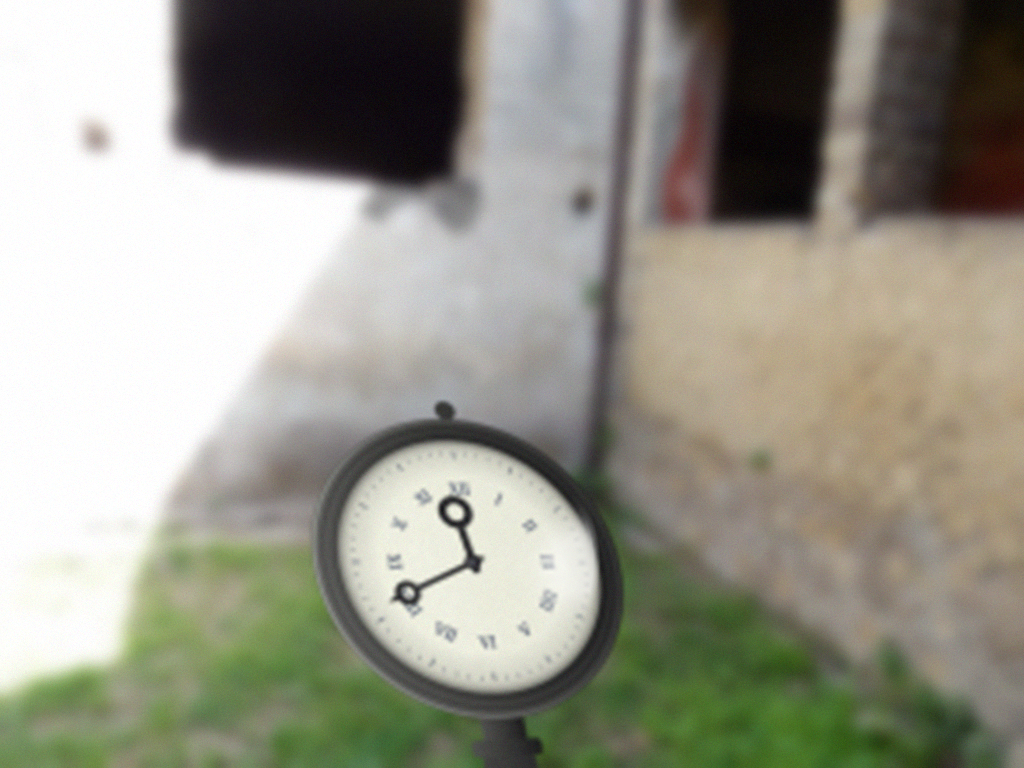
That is h=11 m=41
